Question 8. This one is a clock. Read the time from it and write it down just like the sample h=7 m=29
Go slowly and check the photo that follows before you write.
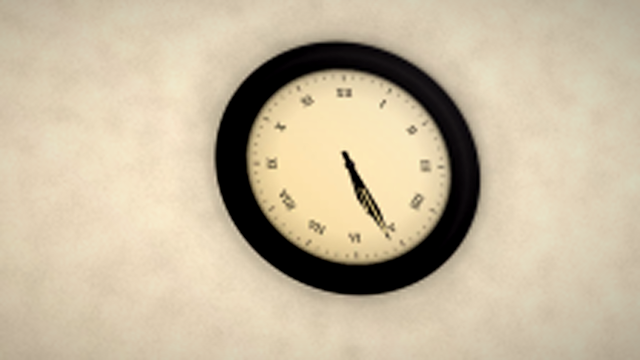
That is h=5 m=26
